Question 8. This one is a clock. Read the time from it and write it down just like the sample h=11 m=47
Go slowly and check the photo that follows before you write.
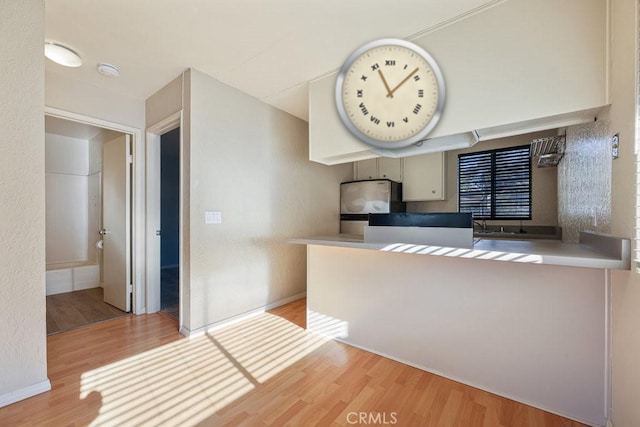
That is h=11 m=8
